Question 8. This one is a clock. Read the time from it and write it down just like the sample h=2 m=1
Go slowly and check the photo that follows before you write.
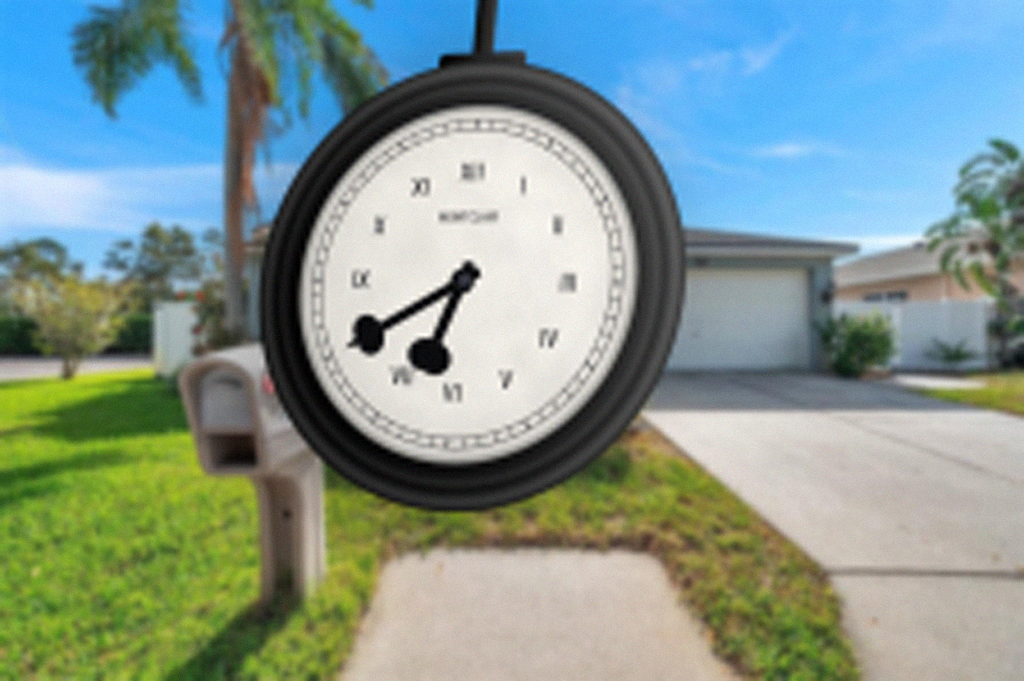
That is h=6 m=40
